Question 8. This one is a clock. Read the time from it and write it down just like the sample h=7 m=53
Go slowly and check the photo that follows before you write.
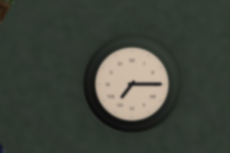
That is h=7 m=15
